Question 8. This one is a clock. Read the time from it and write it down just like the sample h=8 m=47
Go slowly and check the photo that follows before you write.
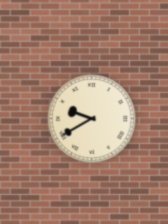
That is h=9 m=40
